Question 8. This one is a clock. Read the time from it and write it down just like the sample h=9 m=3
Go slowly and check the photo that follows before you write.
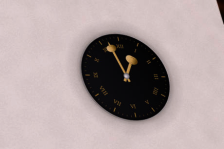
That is h=12 m=57
